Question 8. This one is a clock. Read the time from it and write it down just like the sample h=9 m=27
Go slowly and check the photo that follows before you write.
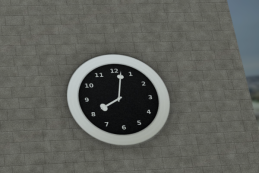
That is h=8 m=2
